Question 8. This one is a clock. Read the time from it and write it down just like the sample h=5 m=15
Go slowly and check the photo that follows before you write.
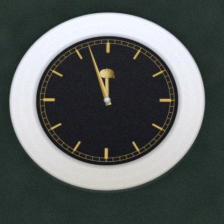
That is h=11 m=57
